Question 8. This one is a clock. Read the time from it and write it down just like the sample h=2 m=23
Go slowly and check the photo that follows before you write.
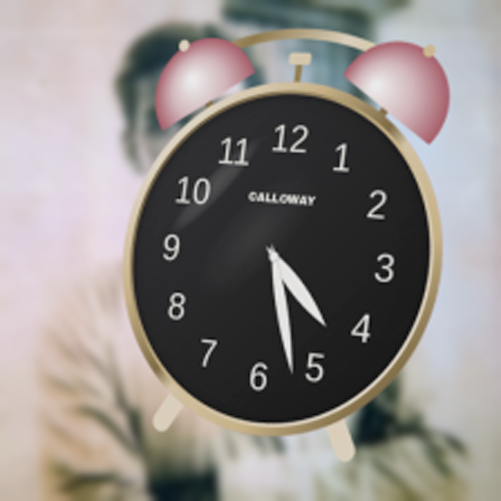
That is h=4 m=27
